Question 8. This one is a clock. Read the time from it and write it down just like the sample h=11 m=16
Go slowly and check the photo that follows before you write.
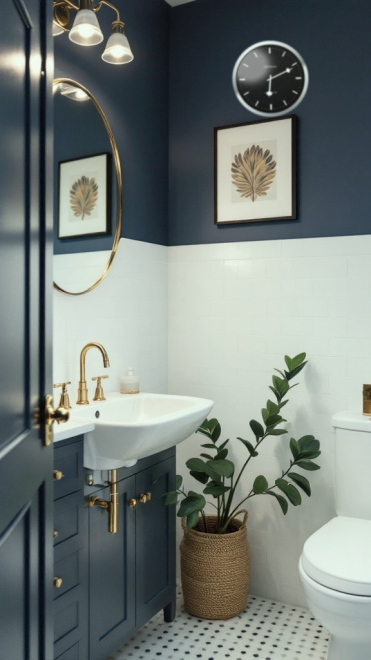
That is h=6 m=11
